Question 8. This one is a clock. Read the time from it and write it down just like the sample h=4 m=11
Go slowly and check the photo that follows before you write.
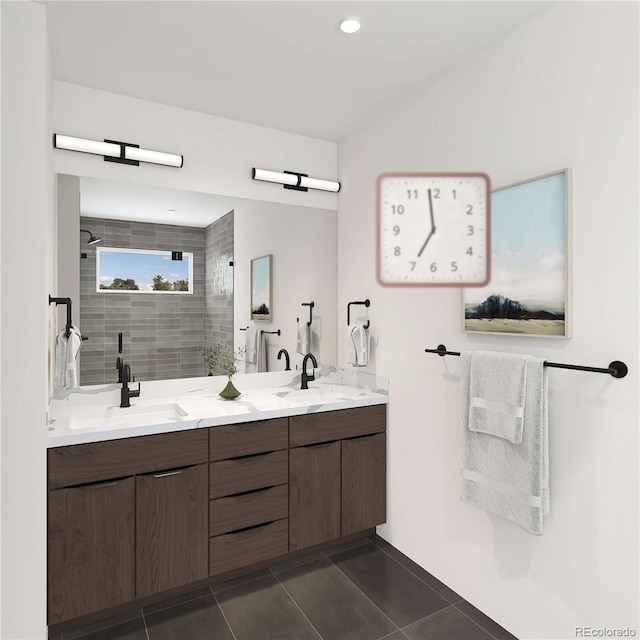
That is h=6 m=59
